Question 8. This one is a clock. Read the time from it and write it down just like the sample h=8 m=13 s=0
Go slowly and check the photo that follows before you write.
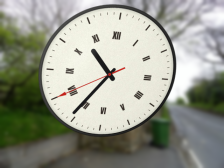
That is h=10 m=35 s=40
